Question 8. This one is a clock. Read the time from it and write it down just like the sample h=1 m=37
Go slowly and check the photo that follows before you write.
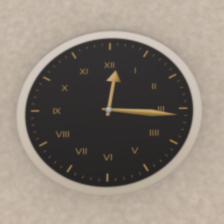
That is h=12 m=16
